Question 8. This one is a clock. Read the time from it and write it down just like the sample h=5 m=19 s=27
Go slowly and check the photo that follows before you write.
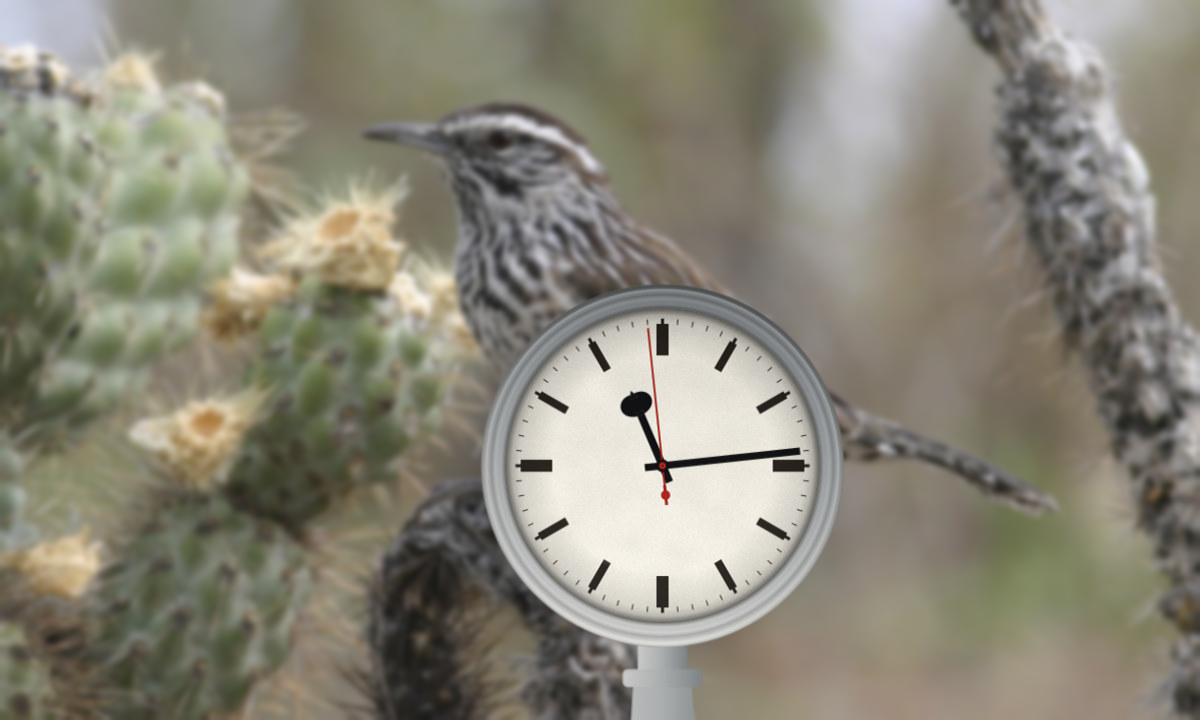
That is h=11 m=13 s=59
